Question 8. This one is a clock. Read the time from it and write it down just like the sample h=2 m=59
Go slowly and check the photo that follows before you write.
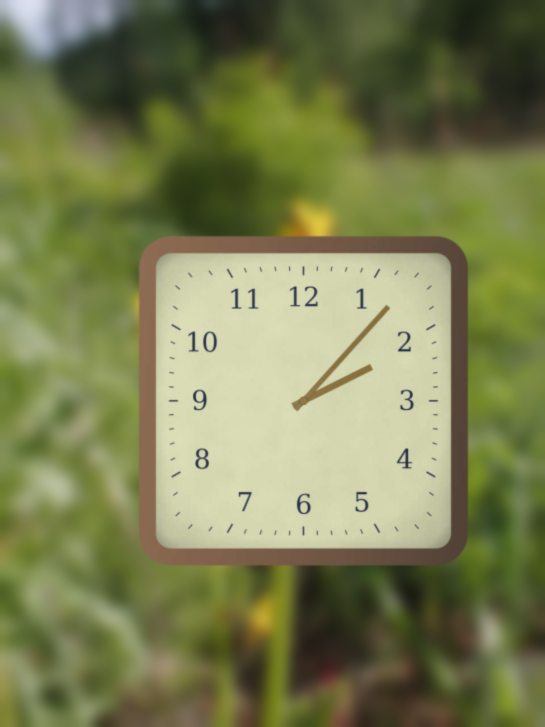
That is h=2 m=7
